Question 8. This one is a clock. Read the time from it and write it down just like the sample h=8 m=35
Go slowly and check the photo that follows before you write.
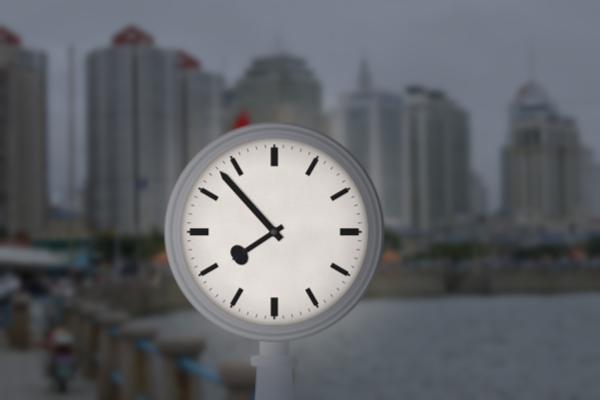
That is h=7 m=53
